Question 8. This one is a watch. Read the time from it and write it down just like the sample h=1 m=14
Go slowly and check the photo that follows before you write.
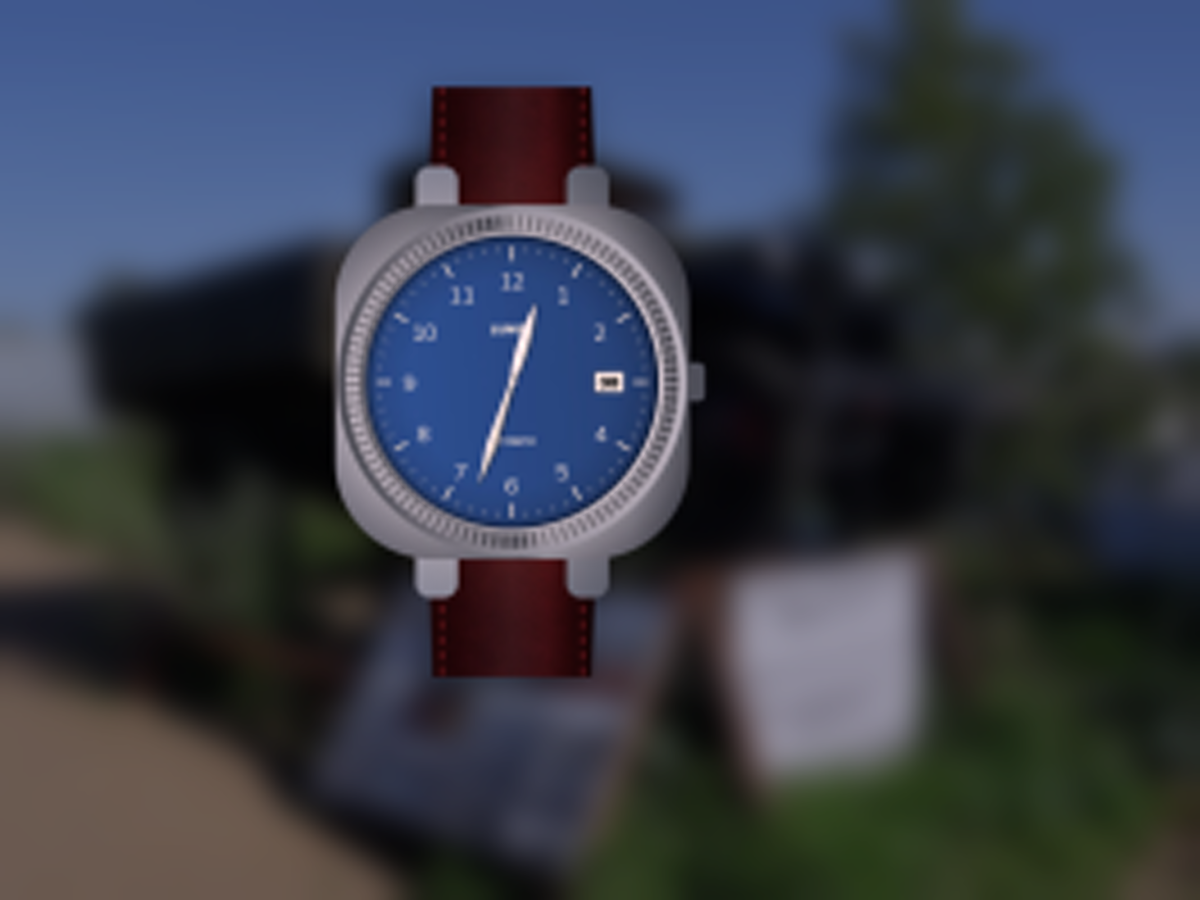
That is h=12 m=33
